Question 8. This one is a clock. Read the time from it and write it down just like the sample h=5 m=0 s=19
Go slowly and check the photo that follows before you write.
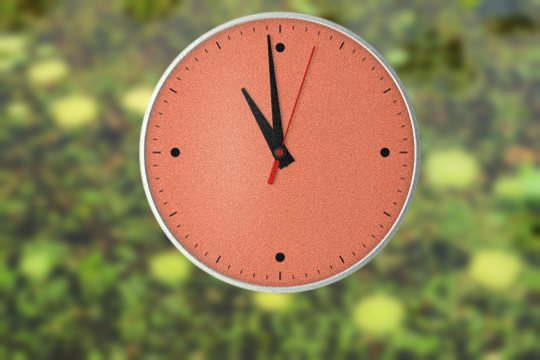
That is h=10 m=59 s=3
